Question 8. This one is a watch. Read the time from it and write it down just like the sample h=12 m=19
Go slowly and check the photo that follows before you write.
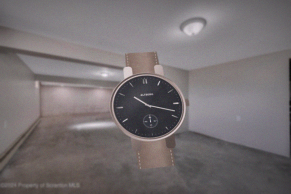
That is h=10 m=18
